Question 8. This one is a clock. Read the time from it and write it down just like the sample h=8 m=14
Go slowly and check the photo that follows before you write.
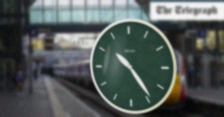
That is h=10 m=24
